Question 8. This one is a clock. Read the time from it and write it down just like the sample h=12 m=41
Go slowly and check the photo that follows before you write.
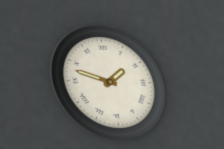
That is h=1 m=48
